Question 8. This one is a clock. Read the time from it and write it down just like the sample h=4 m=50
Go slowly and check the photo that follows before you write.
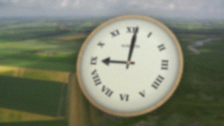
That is h=9 m=1
